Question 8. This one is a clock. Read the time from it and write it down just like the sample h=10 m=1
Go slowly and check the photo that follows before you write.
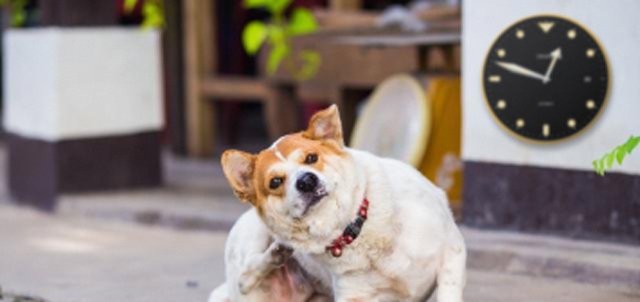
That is h=12 m=48
